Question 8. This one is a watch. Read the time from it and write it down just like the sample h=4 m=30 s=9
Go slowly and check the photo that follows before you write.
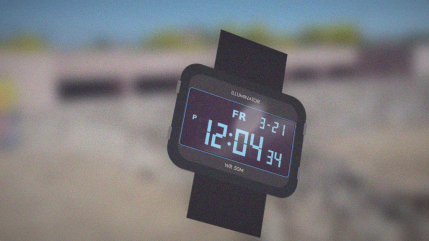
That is h=12 m=4 s=34
